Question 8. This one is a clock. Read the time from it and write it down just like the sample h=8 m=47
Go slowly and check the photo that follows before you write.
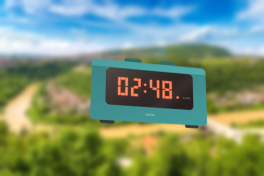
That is h=2 m=48
